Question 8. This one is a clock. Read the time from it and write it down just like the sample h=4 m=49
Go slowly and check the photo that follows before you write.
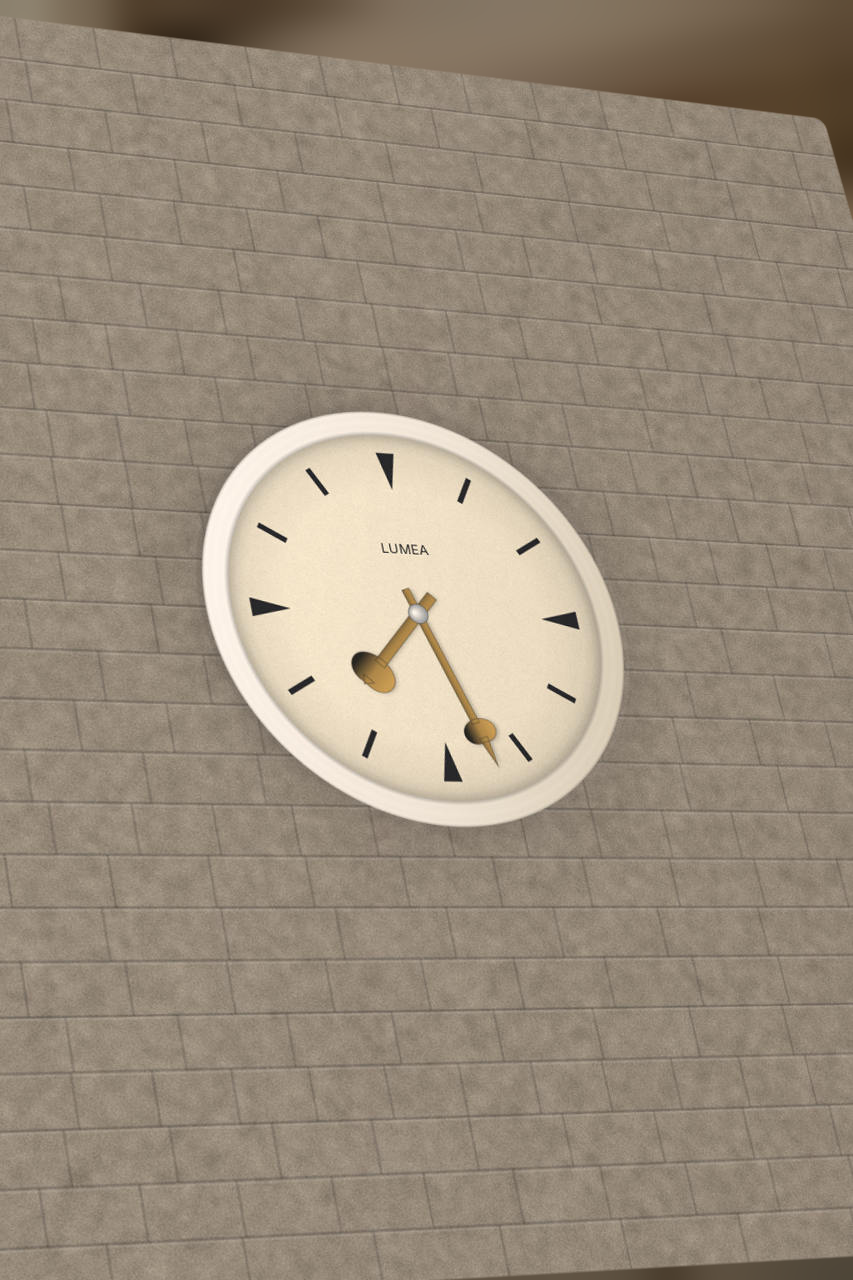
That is h=7 m=27
